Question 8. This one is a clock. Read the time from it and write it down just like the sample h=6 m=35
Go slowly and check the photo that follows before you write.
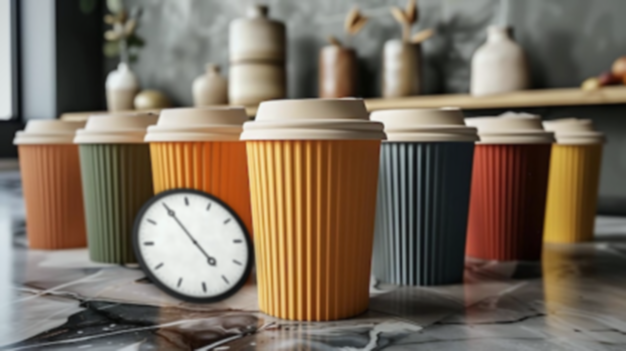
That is h=4 m=55
